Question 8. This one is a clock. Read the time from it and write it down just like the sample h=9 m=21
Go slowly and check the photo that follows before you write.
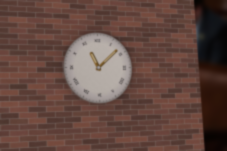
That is h=11 m=8
